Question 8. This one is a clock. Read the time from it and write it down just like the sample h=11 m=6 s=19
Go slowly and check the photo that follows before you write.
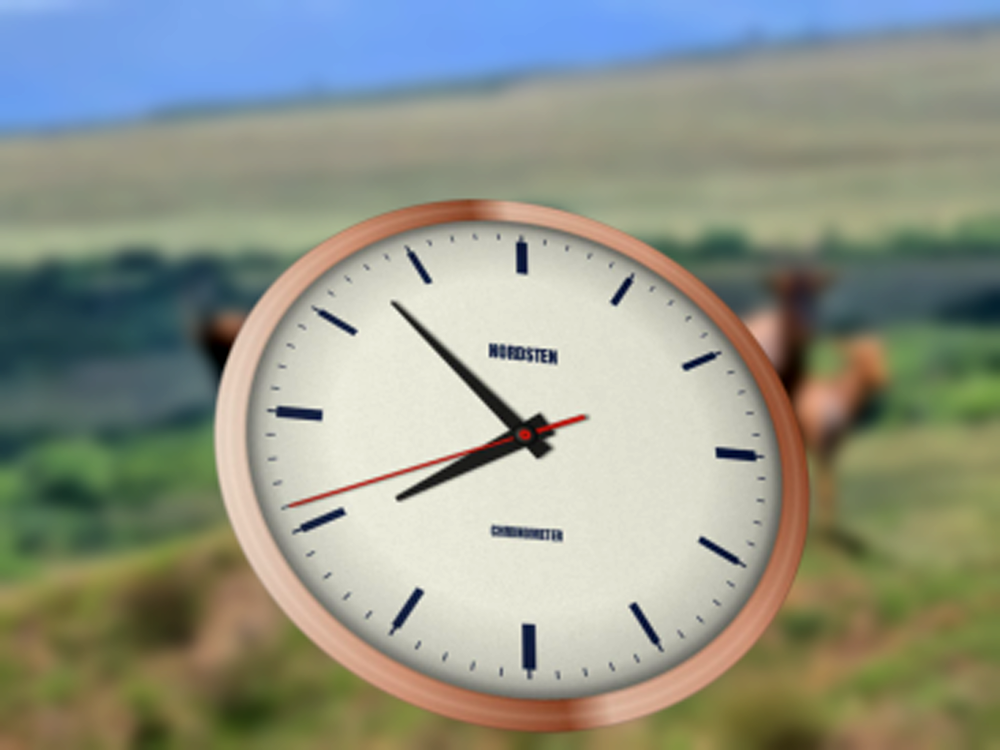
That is h=7 m=52 s=41
